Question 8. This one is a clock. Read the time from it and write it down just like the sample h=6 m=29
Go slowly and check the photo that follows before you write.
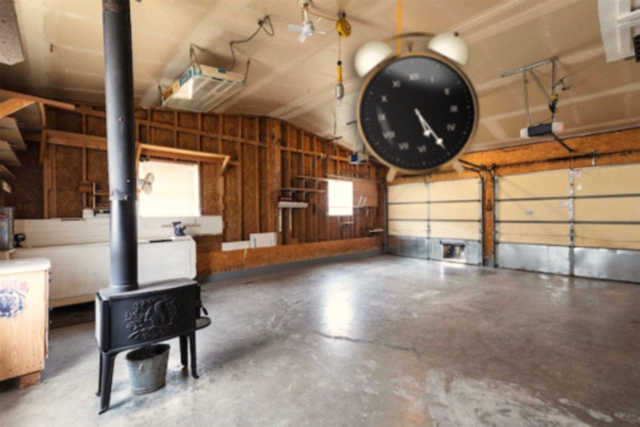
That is h=5 m=25
